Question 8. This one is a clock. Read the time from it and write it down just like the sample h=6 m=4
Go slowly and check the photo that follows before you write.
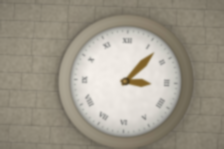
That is h=3 m=7
